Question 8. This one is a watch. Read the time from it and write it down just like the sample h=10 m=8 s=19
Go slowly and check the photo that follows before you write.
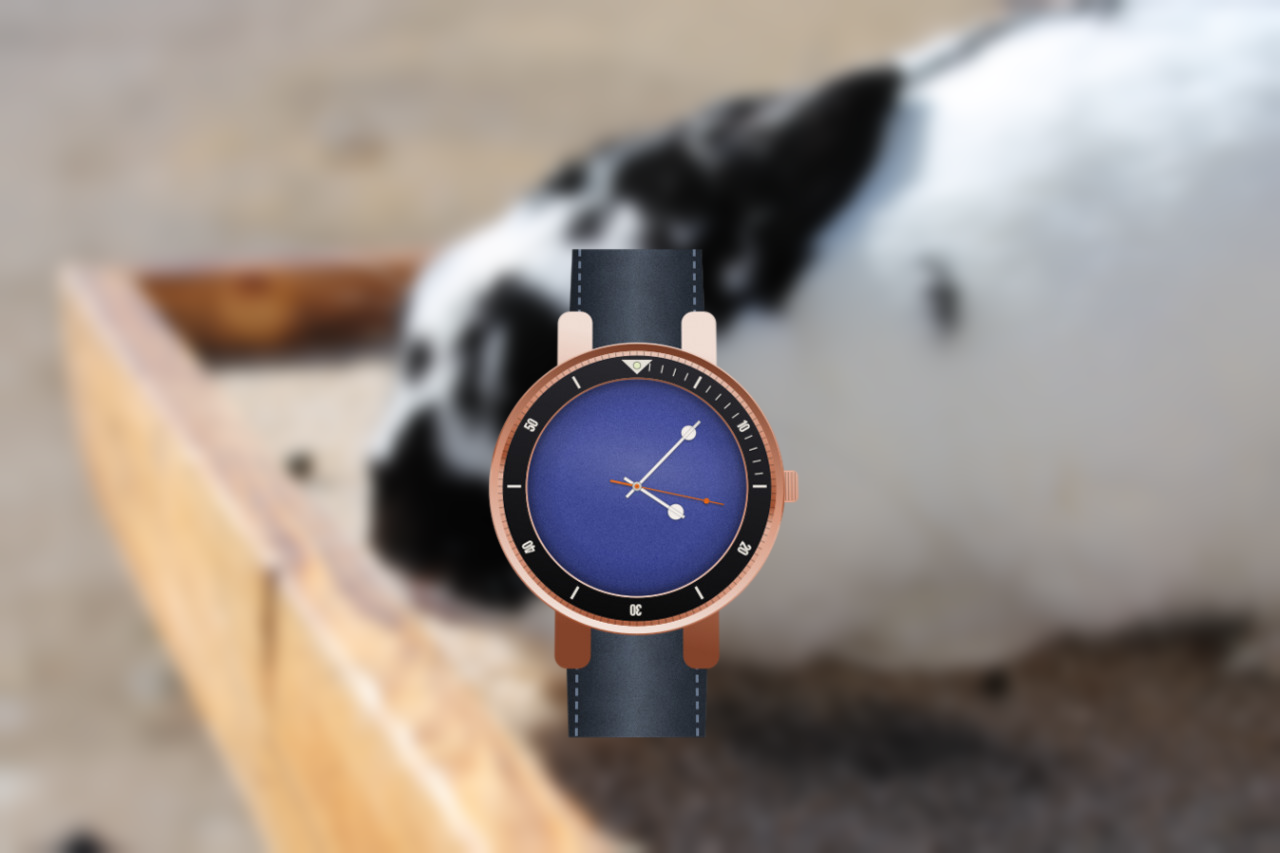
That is h=4 m=7 s=17
